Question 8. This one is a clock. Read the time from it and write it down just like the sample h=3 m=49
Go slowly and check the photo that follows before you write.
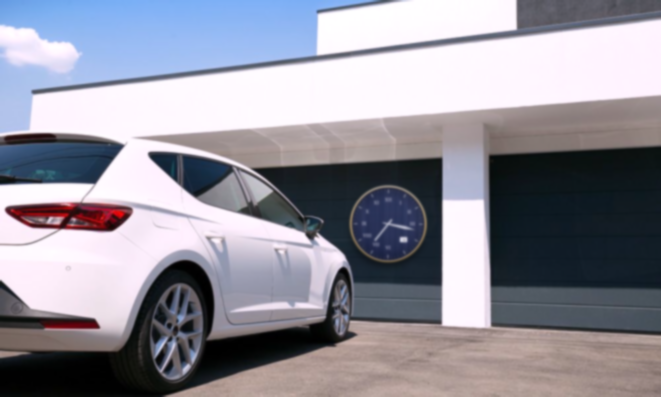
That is h=7 m=17
